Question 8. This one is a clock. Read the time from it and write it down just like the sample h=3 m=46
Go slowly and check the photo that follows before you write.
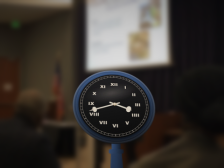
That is h=3 m=42
